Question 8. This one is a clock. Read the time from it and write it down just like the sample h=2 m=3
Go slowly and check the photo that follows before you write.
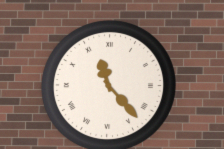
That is h=11 m=23
